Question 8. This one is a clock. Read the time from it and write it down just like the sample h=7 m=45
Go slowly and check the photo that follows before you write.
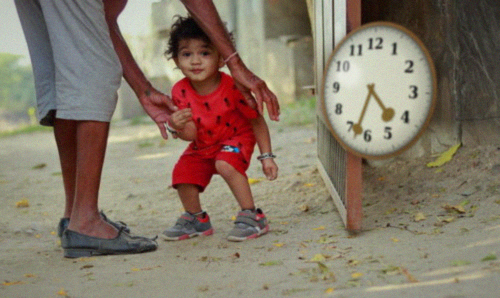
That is h=4 m=33
